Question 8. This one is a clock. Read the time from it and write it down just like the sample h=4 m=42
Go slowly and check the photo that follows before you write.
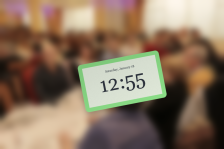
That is h=12 m=55
